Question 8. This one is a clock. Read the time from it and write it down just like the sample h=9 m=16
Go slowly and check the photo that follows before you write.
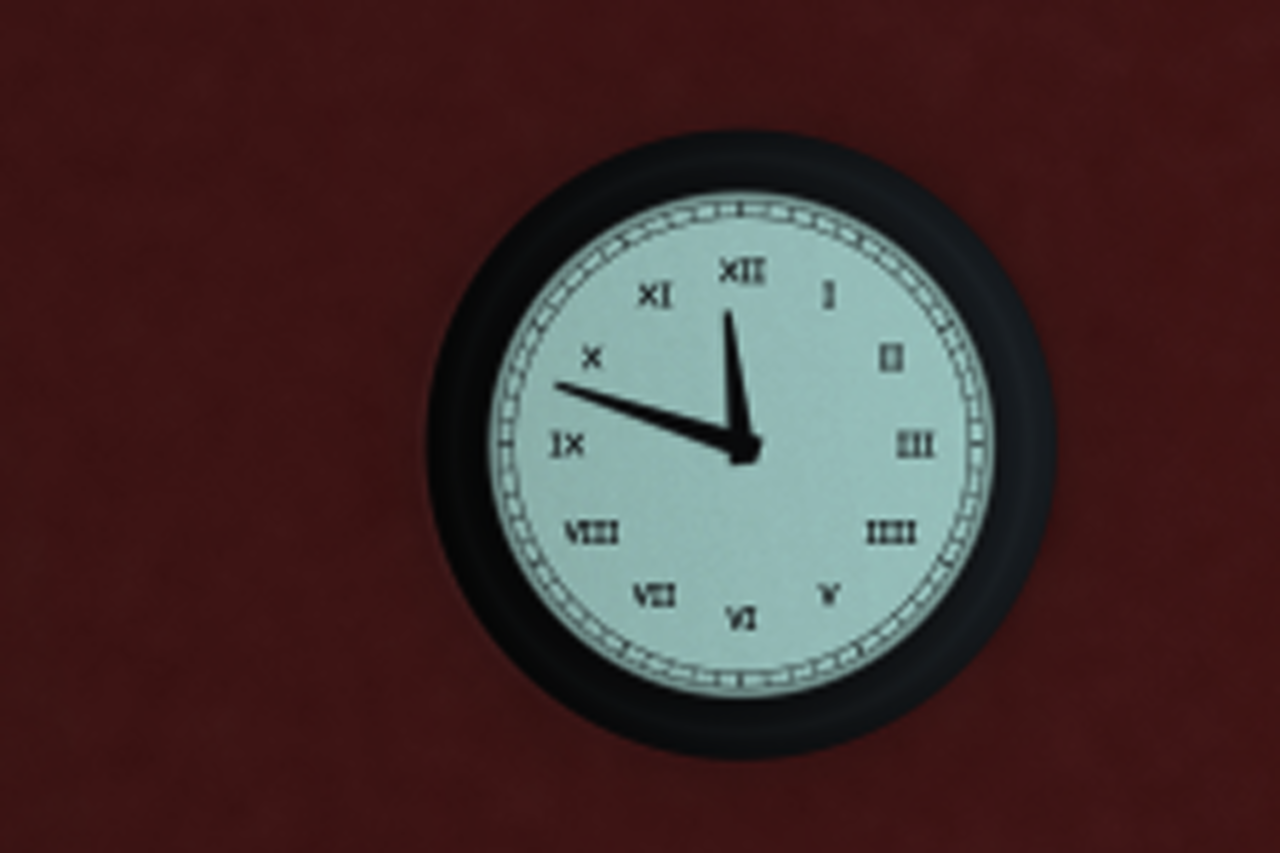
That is h=11 m=48
